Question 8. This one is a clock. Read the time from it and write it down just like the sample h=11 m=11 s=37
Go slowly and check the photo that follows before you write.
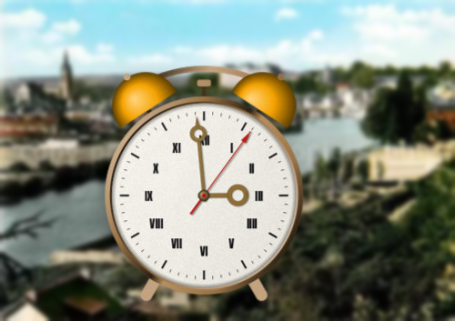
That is h=2 m=59 s=6
